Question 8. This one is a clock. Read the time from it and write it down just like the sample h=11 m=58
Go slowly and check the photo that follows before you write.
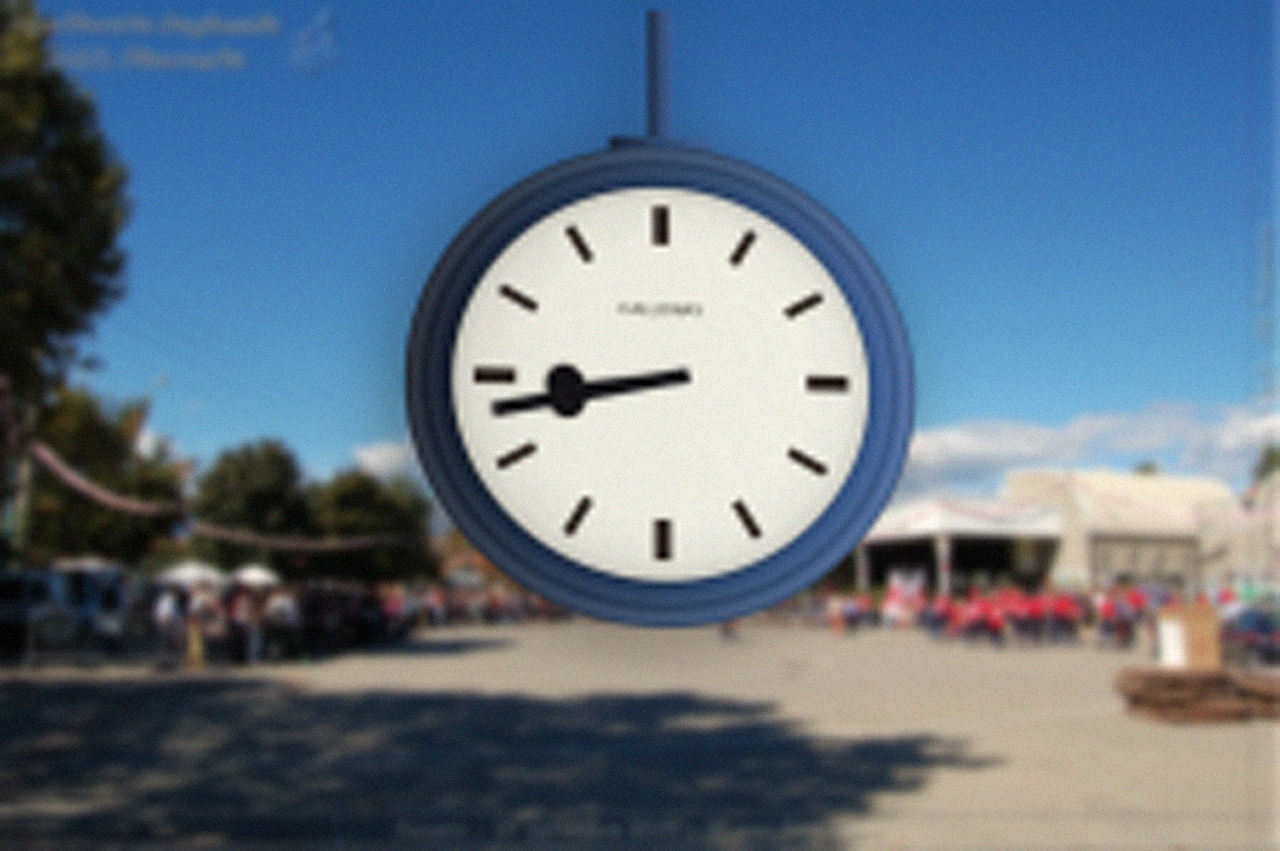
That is h=8 m=43
